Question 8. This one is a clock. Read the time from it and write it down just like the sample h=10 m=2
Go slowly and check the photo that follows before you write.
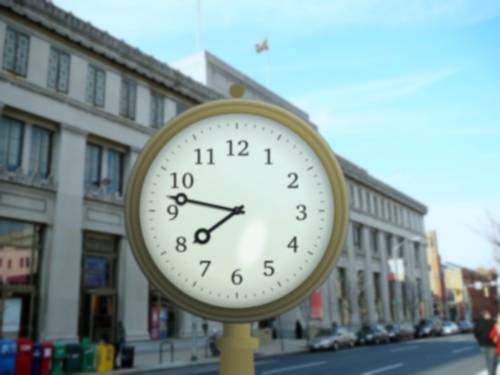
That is h=7 m=47
